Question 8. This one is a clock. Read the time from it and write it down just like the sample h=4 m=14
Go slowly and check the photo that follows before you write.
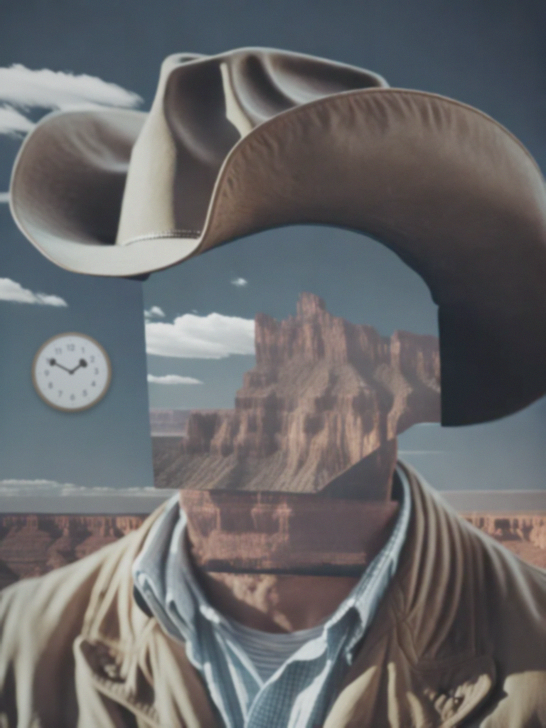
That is h=1 m=50
